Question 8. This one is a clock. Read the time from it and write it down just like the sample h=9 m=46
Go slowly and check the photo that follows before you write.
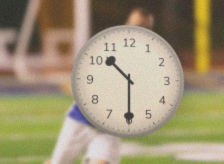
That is h=10 m=30
